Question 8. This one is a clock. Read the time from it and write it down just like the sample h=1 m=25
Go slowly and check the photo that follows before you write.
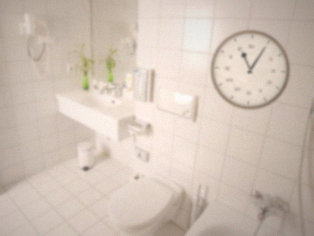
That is h=11 m=5
